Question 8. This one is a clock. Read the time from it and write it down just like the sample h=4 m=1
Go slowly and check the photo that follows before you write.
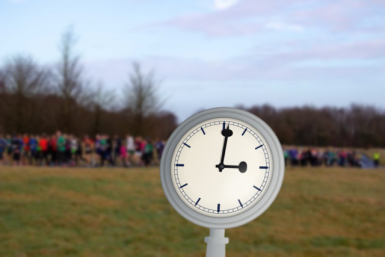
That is h=3 m=1
